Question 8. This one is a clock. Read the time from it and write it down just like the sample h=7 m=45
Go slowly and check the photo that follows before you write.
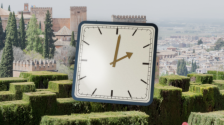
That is h=2 m=1
